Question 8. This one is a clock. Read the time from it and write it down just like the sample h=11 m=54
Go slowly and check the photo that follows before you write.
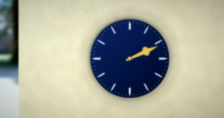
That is h=2 m=11
